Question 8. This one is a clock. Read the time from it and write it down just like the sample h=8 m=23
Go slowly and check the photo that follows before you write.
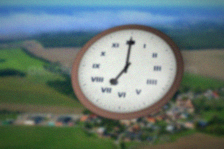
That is h=7 m=0
